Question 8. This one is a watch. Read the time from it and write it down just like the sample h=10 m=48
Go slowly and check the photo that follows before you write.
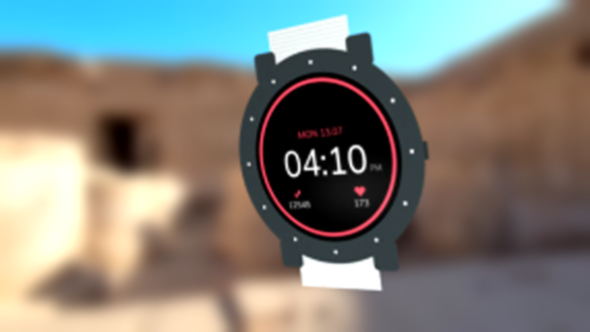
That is h=4 m=10
